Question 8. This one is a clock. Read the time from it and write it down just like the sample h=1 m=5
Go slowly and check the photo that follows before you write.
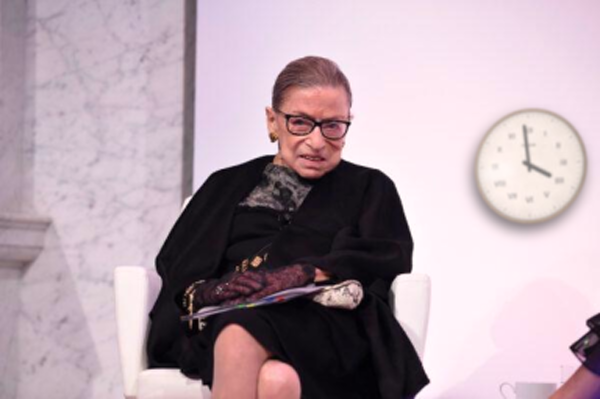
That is h=3 m=59
